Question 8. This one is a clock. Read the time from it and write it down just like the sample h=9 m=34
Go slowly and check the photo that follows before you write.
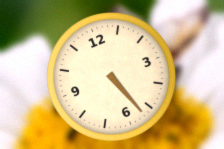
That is h=5 m=27
